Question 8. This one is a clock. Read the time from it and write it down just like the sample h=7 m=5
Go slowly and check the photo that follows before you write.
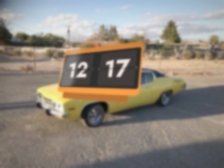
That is h=12 m=17
